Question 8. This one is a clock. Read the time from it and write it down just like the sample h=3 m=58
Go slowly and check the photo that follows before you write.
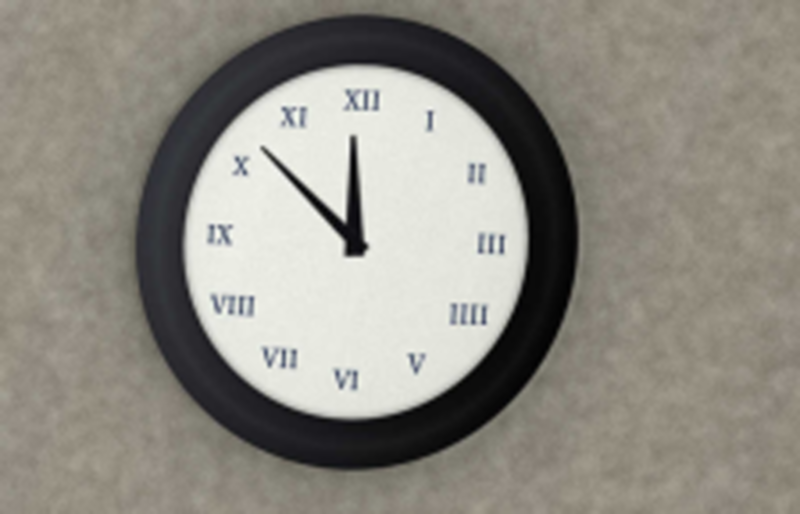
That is h=11 m=52
